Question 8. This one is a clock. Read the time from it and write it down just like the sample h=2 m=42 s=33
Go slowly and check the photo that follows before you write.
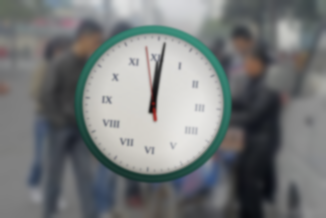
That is h=12 m=0 s=58
